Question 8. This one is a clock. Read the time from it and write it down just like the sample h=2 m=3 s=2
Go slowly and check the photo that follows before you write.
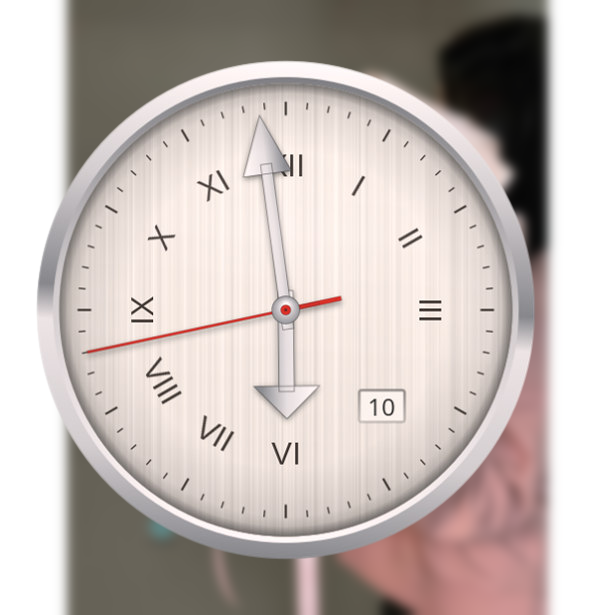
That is h=5 m=58 s=43
